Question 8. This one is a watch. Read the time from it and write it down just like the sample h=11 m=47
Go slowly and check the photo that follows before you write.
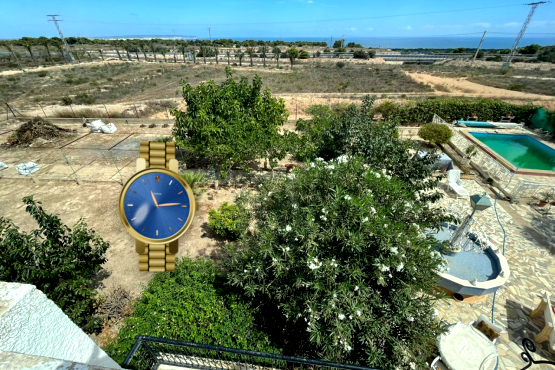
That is h=11 m=14
